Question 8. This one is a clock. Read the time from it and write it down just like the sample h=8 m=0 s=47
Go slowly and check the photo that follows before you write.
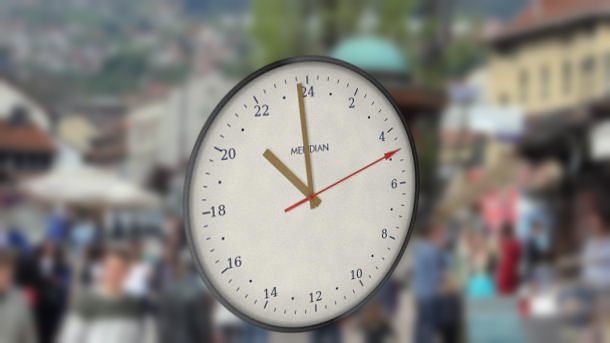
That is h=20 m=59 s=12
